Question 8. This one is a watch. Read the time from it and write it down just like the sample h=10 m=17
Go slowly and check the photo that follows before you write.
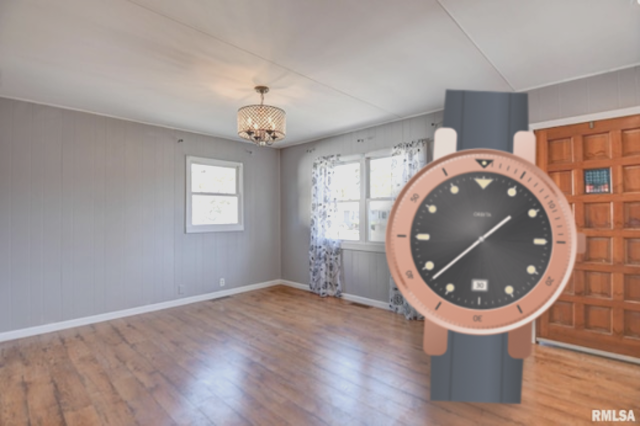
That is h=1 m=38
